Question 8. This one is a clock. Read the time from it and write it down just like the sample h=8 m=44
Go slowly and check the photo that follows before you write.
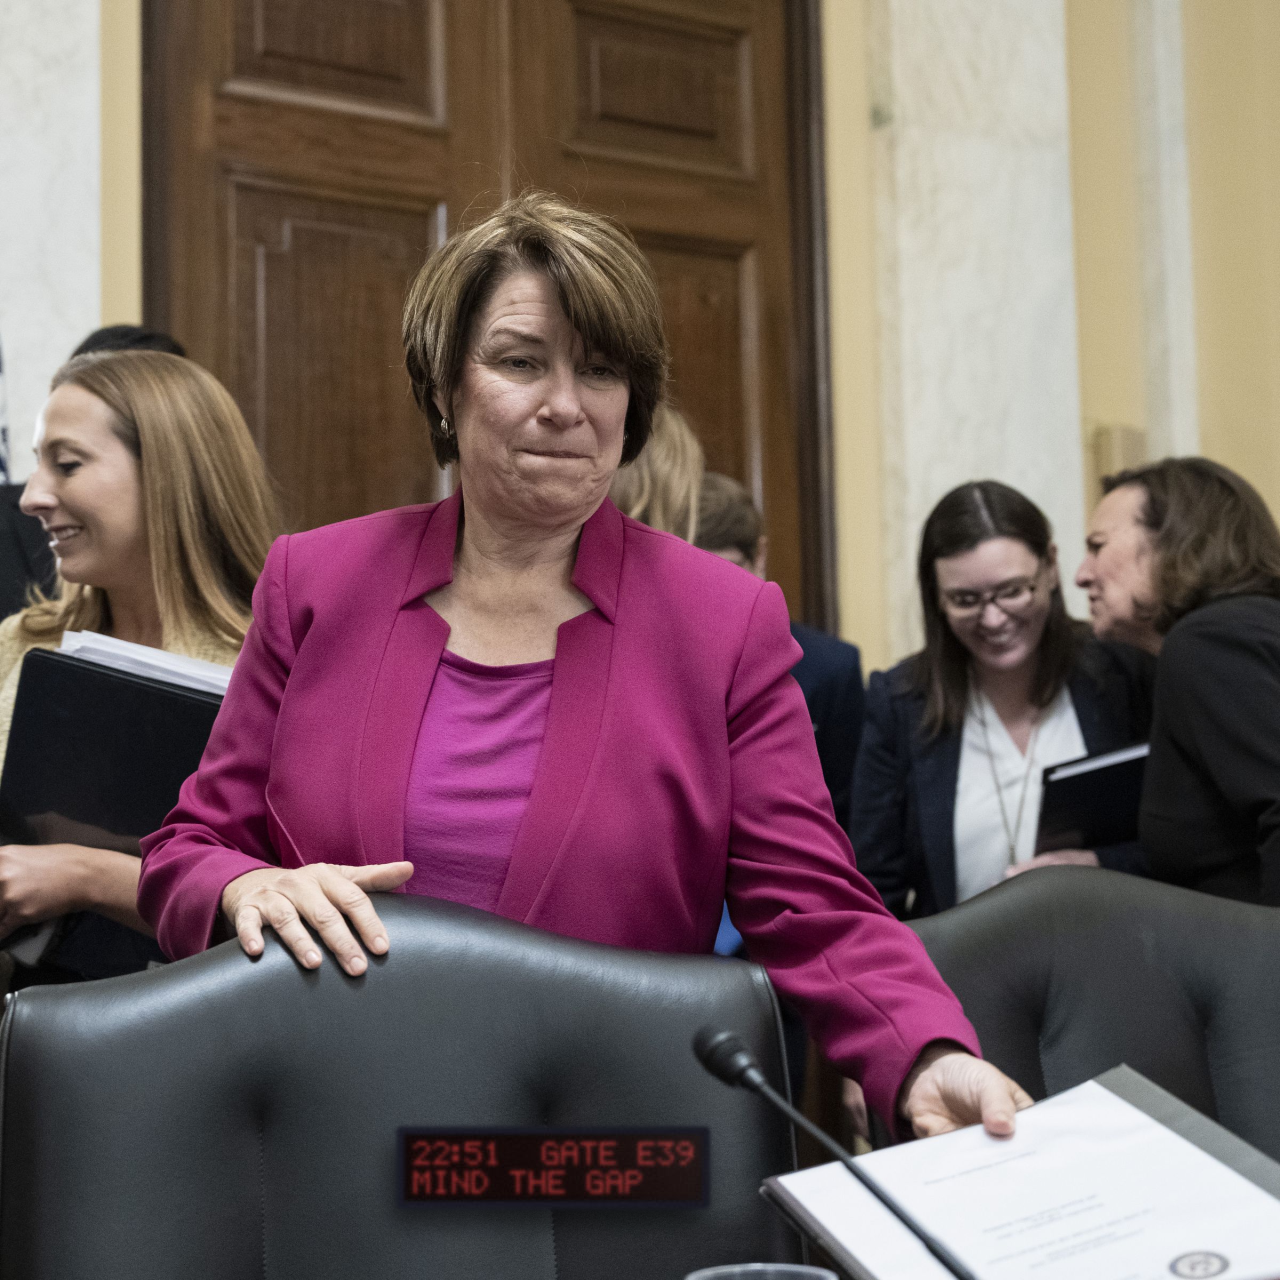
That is h=22 m=51
